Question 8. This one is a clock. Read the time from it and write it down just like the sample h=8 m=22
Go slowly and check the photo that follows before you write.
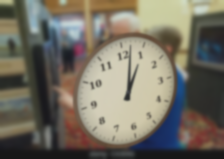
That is h=1 m=2
